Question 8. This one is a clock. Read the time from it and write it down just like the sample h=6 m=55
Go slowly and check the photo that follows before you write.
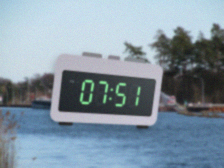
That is h=7 m=51
